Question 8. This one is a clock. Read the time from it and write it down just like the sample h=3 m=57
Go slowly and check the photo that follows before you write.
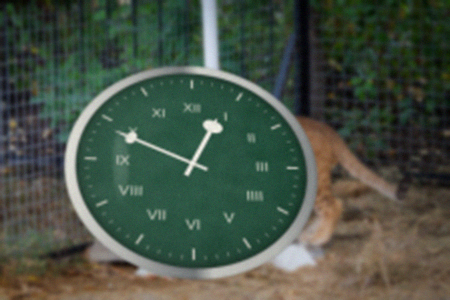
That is h=12 m=49
